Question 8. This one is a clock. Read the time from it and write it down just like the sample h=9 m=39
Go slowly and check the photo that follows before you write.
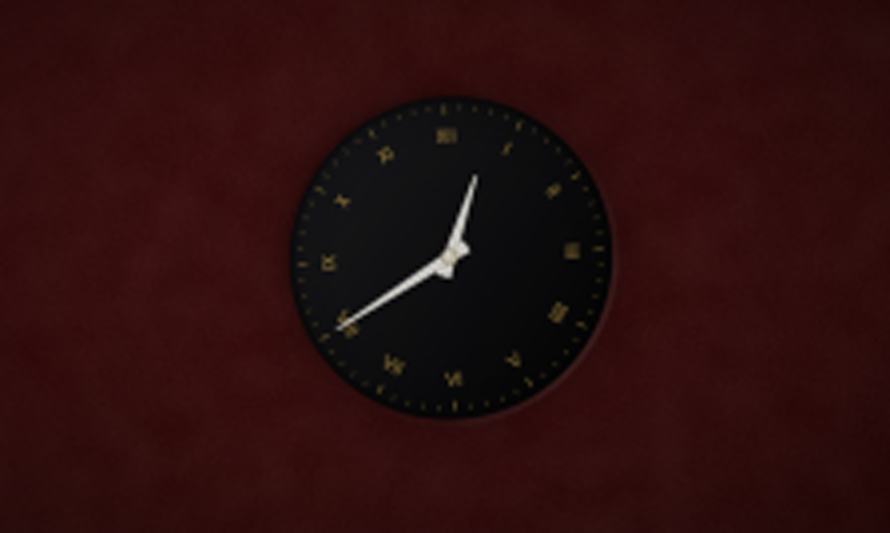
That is h=12 m=40
